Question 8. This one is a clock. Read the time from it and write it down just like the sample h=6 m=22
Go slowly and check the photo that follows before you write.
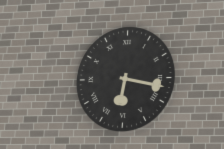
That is h=6 m=17
